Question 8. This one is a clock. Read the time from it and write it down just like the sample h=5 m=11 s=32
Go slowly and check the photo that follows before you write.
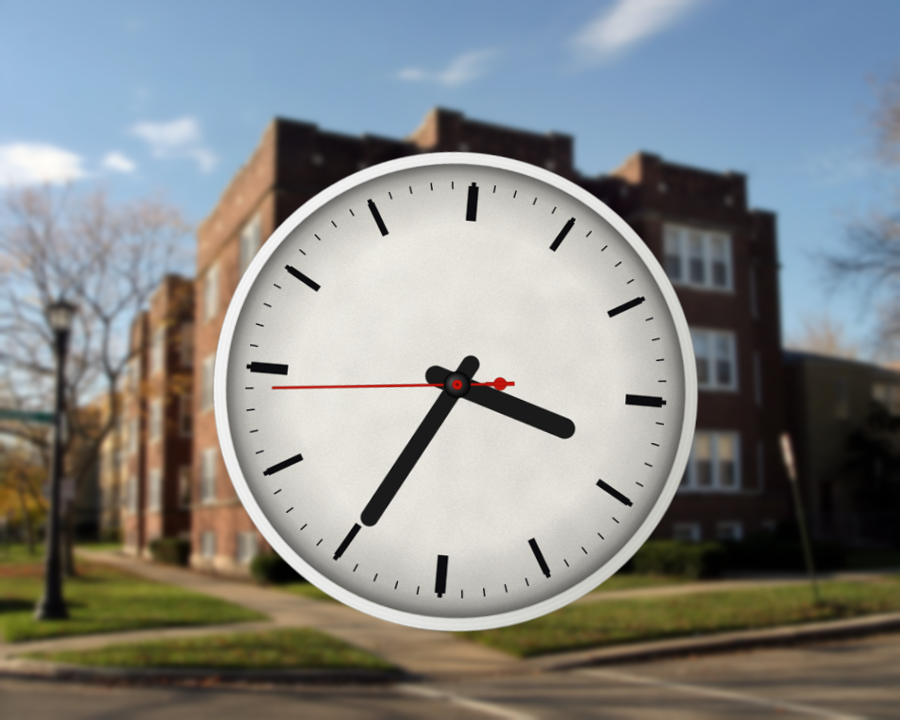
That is h=3 m=34 s=44
